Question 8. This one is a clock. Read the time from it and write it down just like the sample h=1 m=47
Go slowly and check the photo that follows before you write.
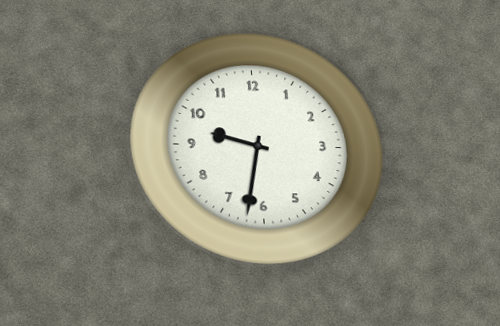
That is h=9 m=32
